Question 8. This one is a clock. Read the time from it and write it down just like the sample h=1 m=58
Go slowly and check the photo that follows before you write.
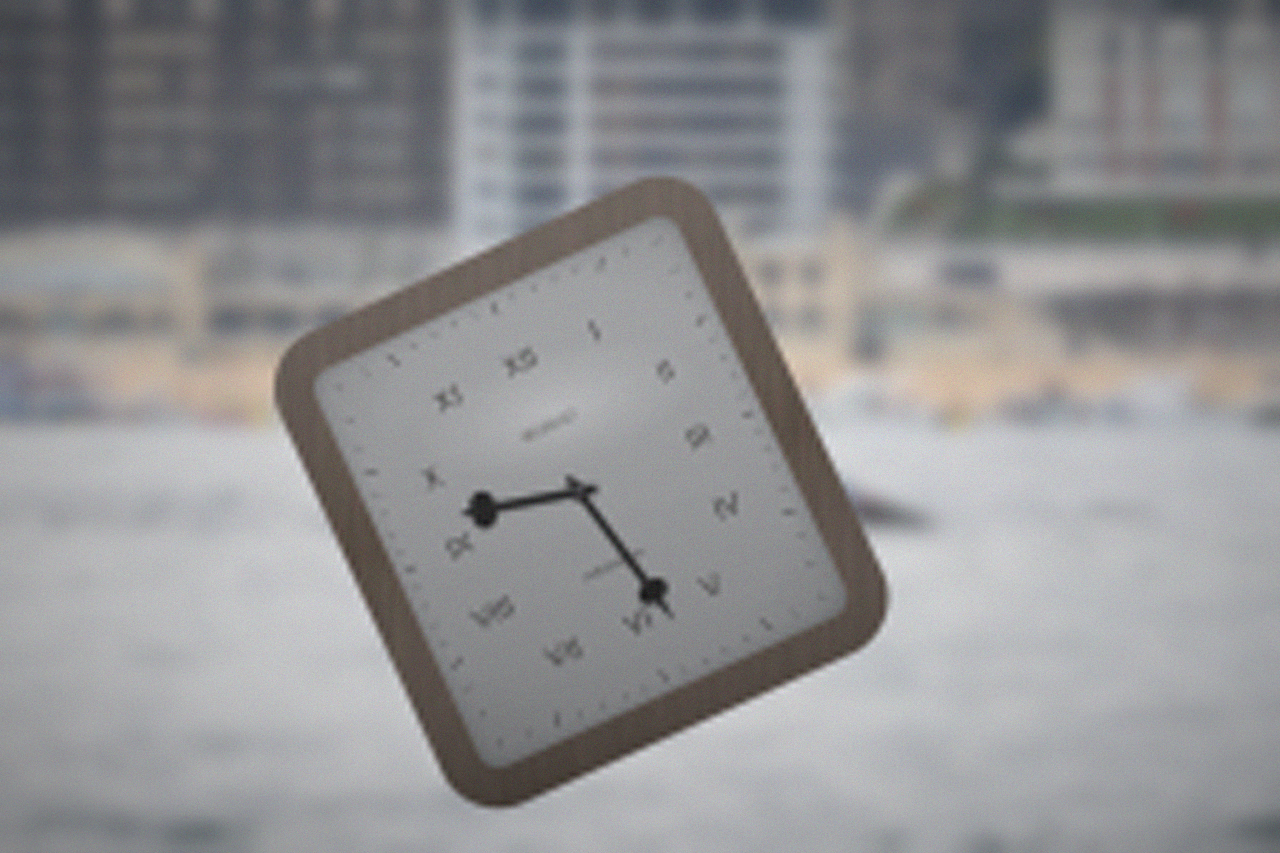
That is h=9 m=28
